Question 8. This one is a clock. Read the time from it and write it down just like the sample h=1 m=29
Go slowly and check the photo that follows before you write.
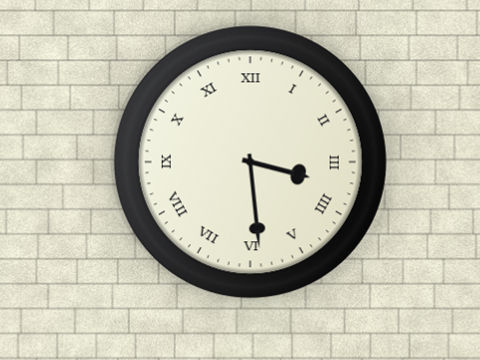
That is h=3 m=29
